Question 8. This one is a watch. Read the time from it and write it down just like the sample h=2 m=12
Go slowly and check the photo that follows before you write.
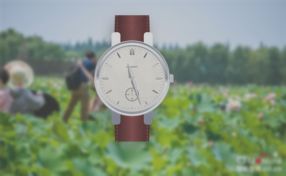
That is h=11 m=27
